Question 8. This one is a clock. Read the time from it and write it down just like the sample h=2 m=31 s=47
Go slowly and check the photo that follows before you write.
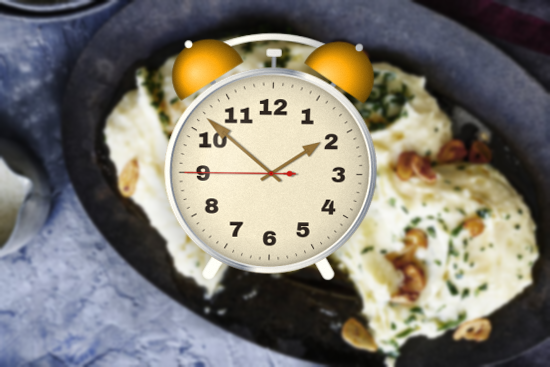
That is h=1 m=51 s=45
